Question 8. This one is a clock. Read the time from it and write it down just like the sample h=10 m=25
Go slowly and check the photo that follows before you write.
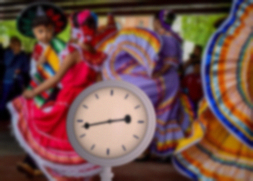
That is h=2 m=43
